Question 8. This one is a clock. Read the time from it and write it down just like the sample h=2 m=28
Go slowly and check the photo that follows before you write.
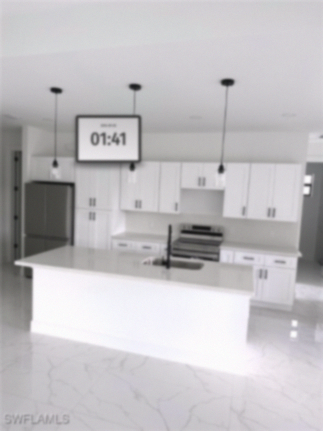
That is h=1 m=41
